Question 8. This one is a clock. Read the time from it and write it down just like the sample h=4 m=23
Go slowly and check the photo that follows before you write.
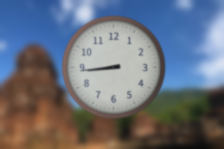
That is h=8 m=44
